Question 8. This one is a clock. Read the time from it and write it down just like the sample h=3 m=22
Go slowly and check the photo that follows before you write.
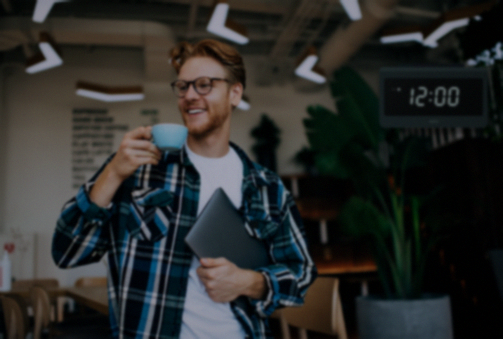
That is h=12 m=0
